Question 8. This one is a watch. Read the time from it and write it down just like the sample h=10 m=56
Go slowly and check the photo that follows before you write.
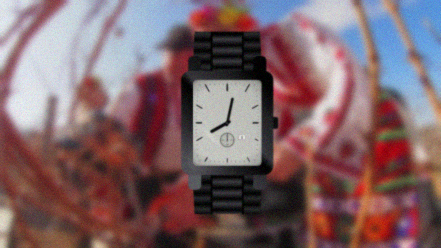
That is h=8 m=2
